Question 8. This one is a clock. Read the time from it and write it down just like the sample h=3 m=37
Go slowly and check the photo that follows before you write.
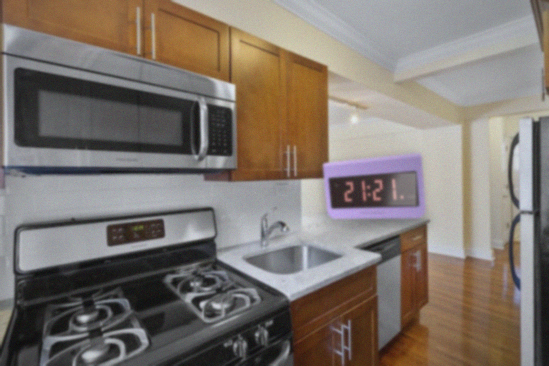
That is h=21 m=21
